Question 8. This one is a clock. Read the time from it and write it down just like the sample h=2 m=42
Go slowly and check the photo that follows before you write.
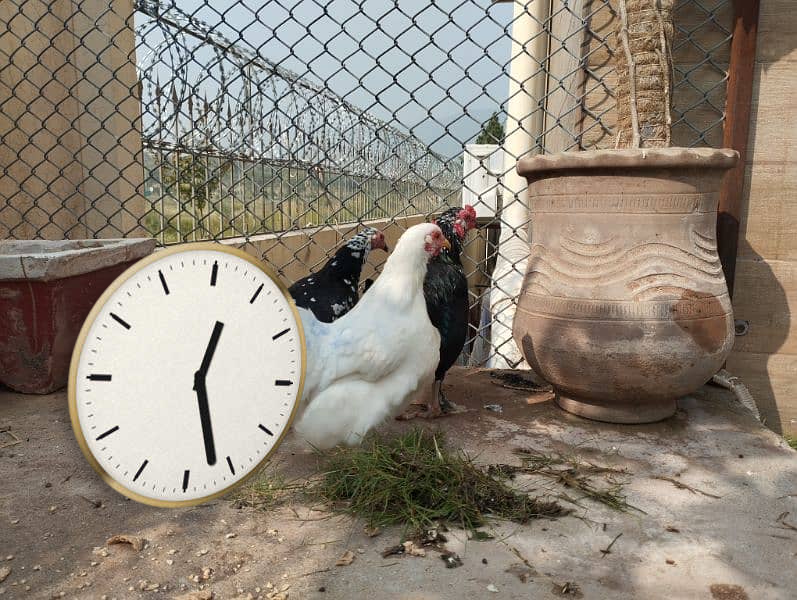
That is h=12 m=27
